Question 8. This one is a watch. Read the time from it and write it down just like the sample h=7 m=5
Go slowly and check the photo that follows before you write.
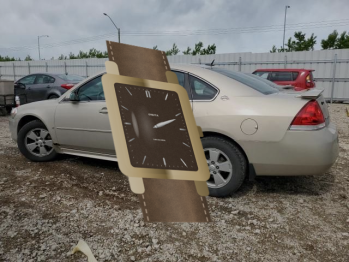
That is h=2 m=11
